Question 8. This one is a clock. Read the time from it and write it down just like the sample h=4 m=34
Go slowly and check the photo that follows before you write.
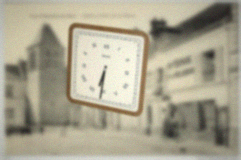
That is h=6 m=31
